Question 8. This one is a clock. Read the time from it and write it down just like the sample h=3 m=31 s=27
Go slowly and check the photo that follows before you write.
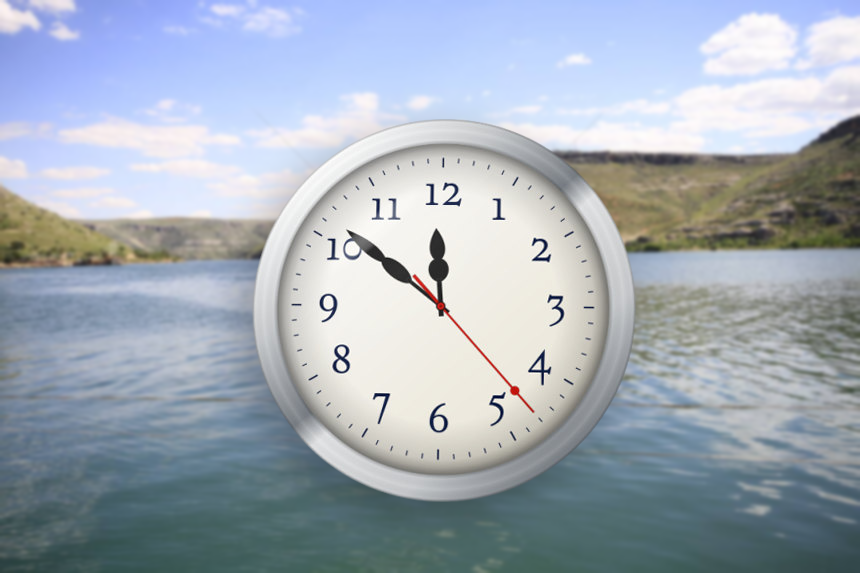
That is h=11 m=51 s=23
